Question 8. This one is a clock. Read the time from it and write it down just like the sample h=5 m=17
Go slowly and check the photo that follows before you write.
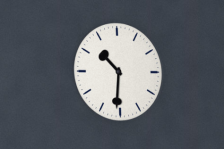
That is h=10 m=31
